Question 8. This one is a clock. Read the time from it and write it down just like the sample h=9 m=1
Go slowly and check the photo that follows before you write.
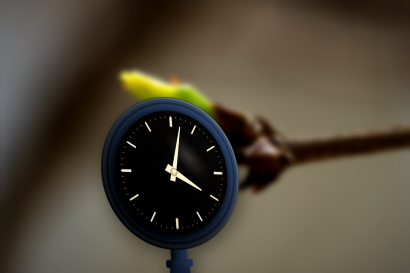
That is h=4 m=2
